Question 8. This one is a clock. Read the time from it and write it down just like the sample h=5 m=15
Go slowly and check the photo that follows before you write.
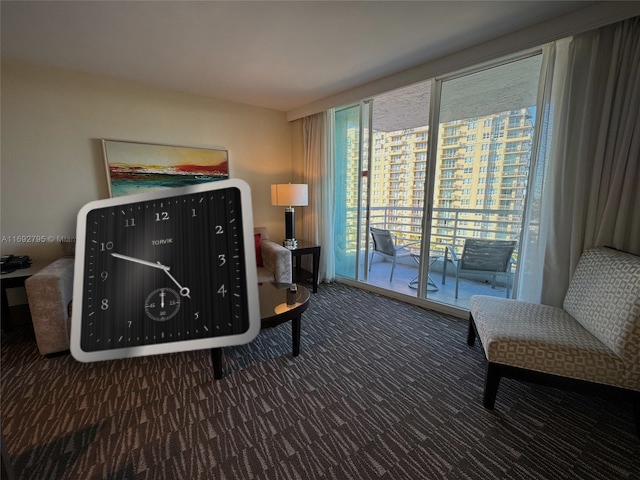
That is h=4 m=49
